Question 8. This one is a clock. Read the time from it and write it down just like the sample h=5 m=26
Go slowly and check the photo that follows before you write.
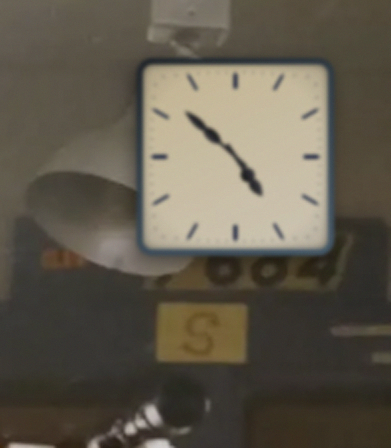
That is h=4 m=52
